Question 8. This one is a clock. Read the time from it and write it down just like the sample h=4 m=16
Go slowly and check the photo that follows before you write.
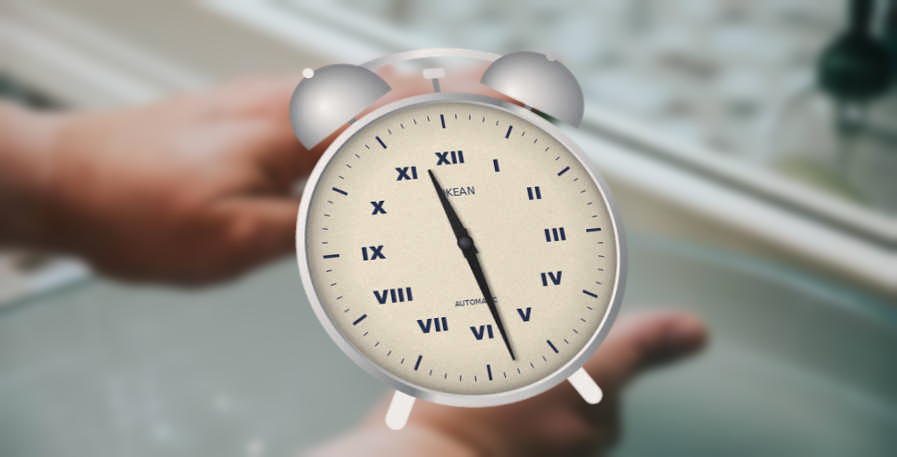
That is h=11 m=28
